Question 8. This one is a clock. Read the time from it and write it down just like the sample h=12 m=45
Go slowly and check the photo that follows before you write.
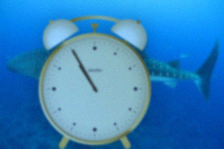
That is h=10 m=55
